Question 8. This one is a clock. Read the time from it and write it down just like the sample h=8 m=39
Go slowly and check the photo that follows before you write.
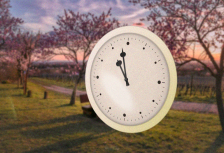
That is h=10 m=58
